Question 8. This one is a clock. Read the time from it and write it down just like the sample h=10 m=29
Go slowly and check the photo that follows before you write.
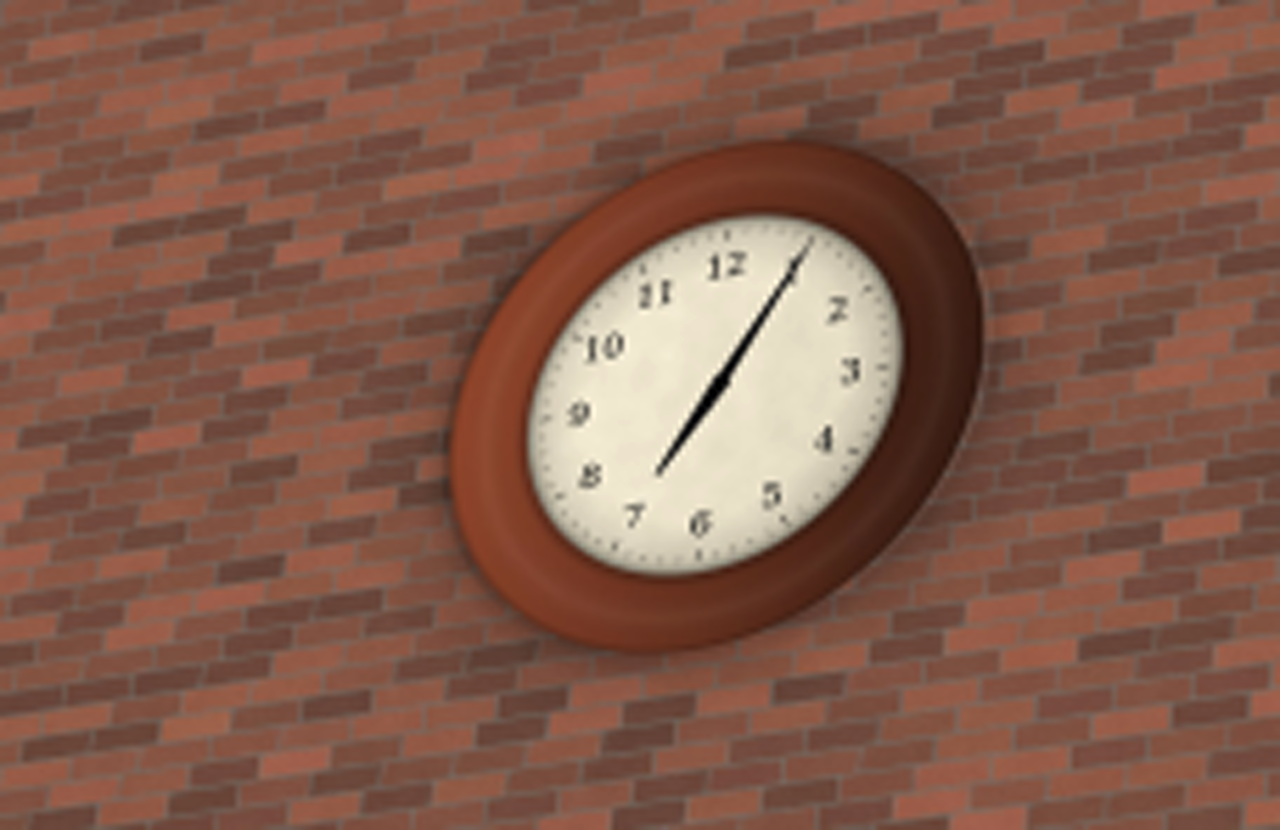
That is h=7 m=5
